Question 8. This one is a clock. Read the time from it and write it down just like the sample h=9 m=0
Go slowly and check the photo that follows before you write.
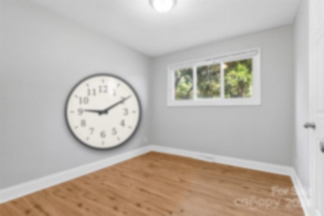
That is h=9 m=10
